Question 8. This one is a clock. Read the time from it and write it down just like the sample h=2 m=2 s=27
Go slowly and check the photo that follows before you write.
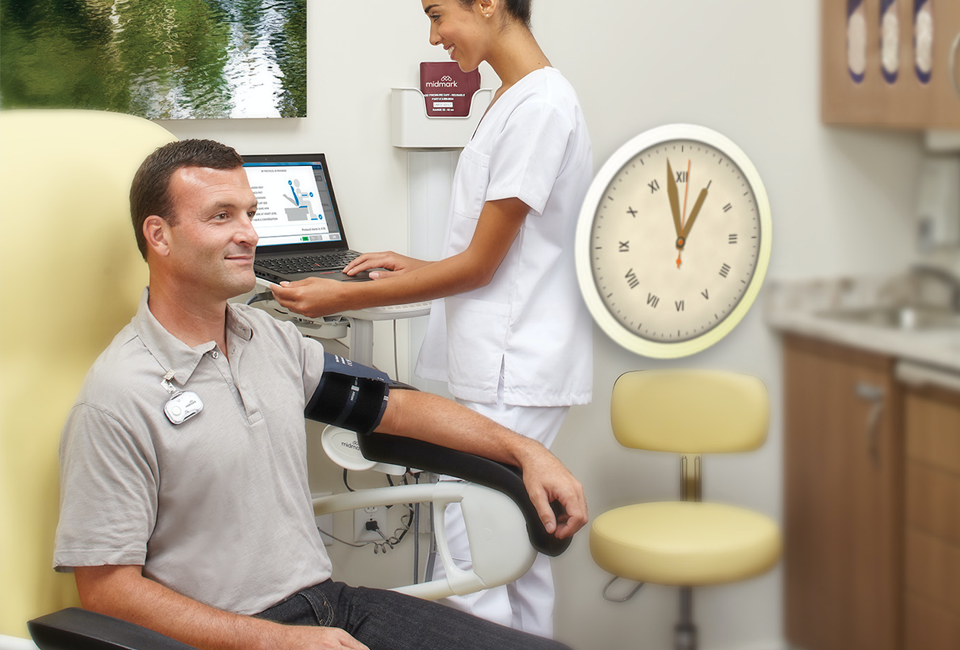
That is h=12 m=58 s=1
